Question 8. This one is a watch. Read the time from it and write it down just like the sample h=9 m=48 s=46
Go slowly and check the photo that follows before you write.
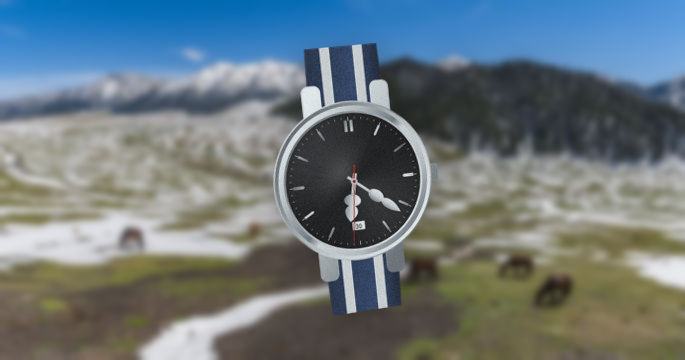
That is h=6 m=21 s=31
